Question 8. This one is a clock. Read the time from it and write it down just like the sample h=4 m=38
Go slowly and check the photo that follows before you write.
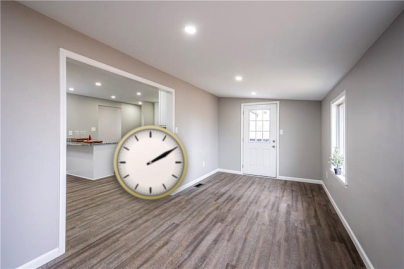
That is h=2 m=10
